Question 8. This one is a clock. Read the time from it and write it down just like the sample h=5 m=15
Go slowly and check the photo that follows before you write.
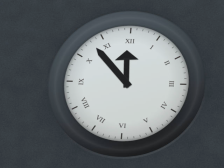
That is h=11 m=53
